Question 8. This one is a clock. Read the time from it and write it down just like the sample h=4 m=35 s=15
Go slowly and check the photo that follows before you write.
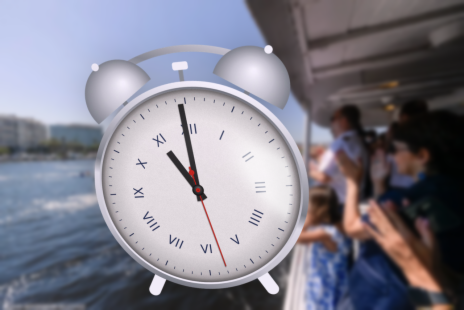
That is h=10 m=59 s=28
